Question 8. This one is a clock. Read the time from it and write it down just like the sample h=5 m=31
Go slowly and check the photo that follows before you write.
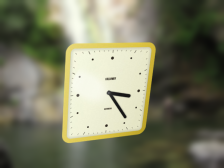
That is h=3 m=24
